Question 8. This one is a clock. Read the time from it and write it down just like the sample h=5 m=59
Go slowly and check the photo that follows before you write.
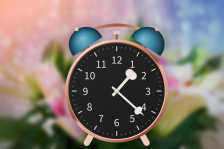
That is h=1 m=22
